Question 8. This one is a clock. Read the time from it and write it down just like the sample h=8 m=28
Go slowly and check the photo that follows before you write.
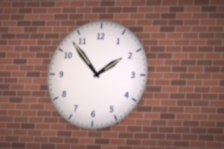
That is h=1 m=53
